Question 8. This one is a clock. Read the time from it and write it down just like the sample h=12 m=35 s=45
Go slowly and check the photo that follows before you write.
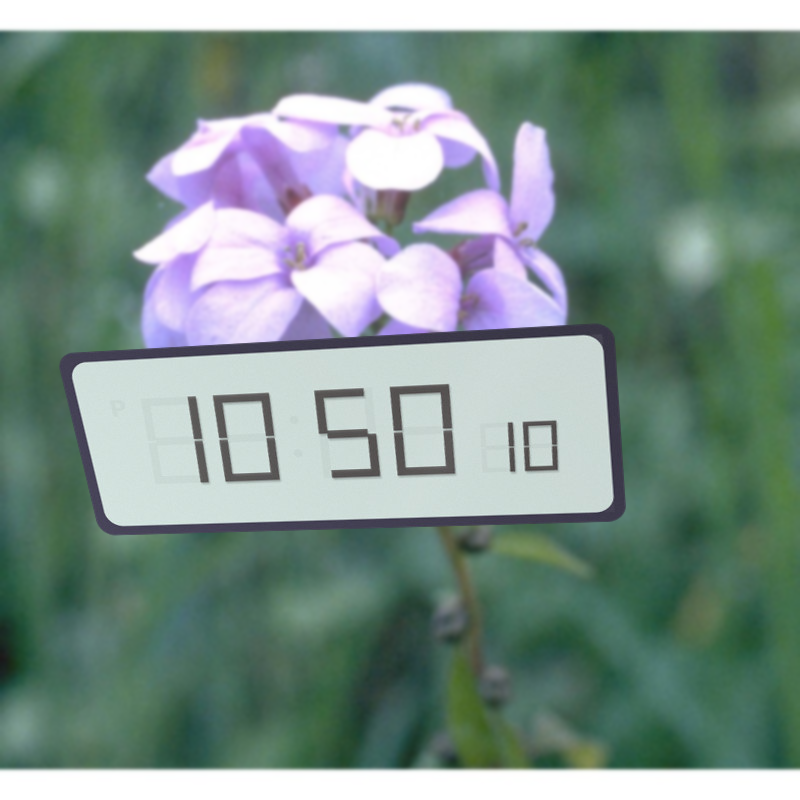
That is h=10 m=50 s=10
